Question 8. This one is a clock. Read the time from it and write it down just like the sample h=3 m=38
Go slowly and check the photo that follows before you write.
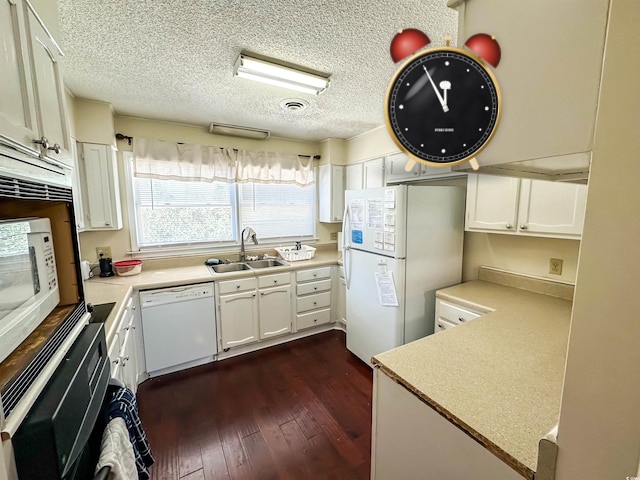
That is h=11 m=55
